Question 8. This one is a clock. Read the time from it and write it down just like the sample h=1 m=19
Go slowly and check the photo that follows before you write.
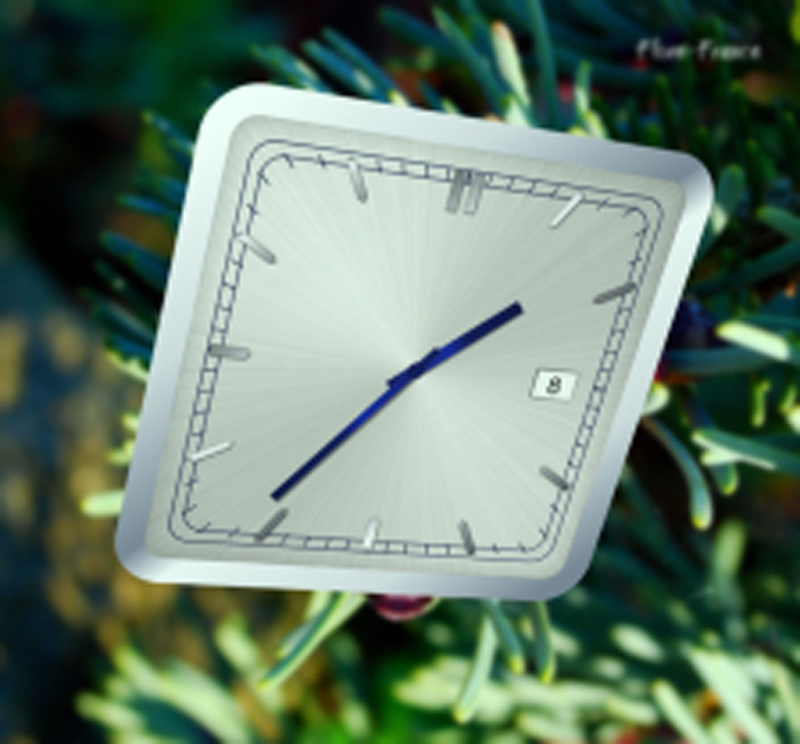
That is h=1 m=36
